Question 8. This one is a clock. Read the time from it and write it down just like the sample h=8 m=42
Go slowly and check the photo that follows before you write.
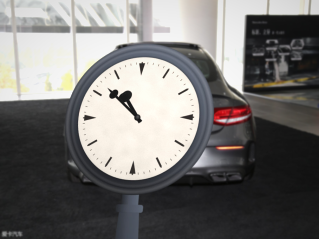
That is h=10 m=52
